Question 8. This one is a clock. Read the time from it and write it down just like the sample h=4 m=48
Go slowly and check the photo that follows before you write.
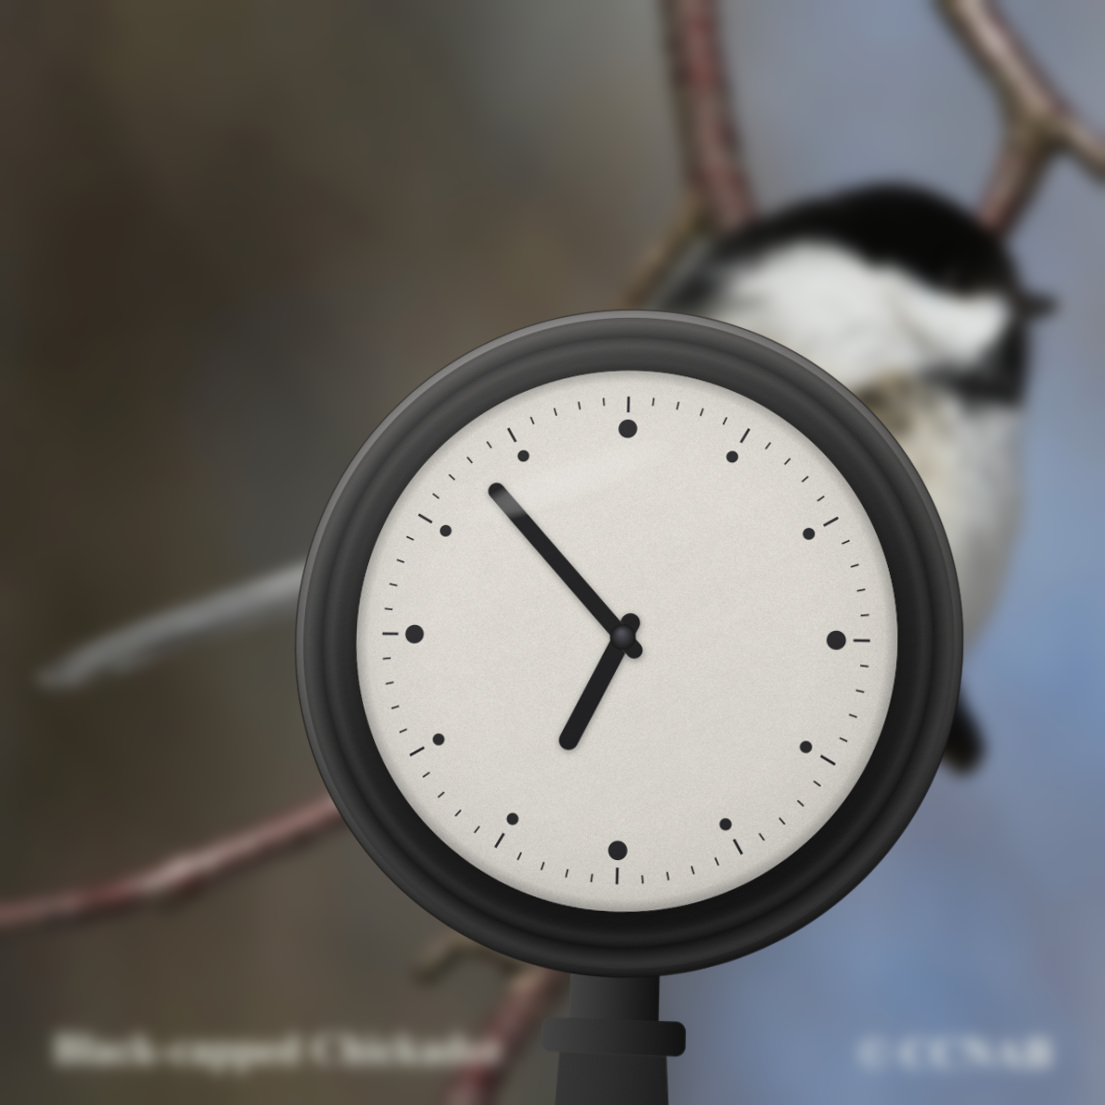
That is h=6 m=53
